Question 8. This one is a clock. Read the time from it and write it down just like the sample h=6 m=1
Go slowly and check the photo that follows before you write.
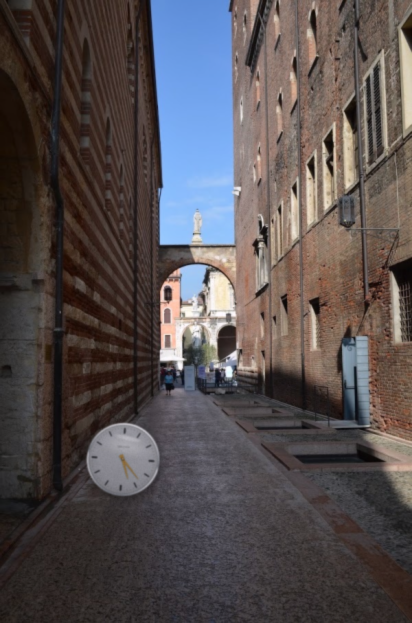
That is h=5 m=23
